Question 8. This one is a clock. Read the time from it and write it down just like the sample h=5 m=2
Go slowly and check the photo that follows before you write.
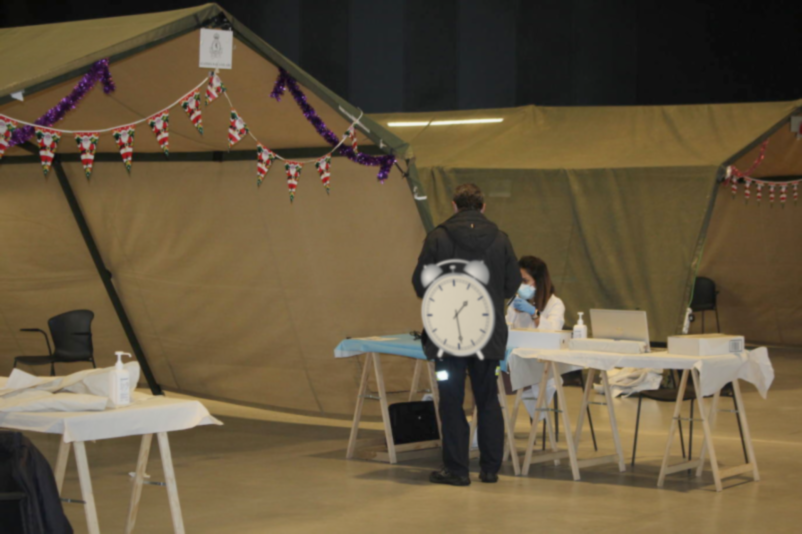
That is h=1 m=29
